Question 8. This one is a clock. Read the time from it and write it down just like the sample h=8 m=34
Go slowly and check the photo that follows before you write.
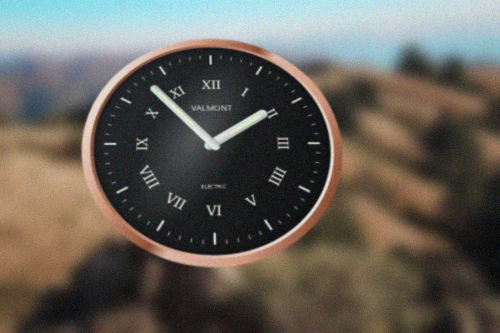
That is h=1 m=53
